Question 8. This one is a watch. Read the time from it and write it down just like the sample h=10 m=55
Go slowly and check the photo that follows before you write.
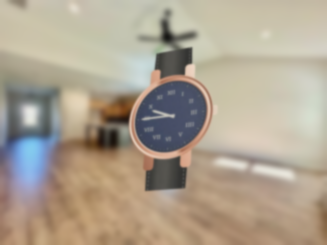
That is h=9 m=45
